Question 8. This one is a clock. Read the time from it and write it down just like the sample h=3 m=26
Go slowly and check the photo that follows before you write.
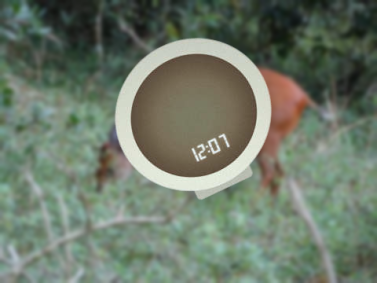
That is h=12 m=7
